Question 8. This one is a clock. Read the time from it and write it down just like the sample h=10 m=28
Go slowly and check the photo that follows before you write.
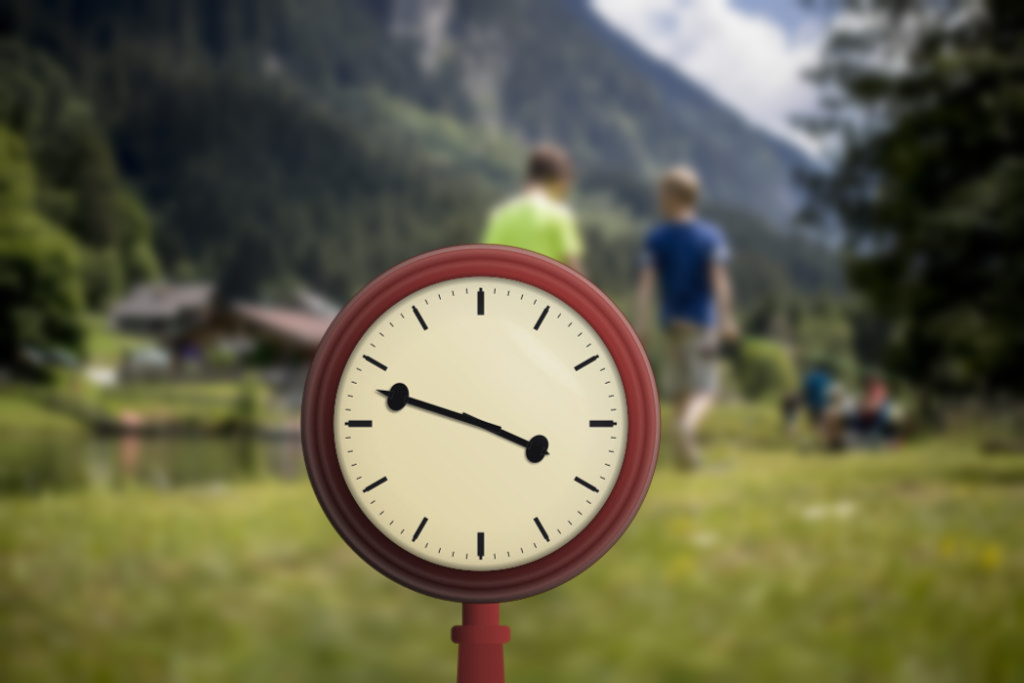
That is h=3 m=48
